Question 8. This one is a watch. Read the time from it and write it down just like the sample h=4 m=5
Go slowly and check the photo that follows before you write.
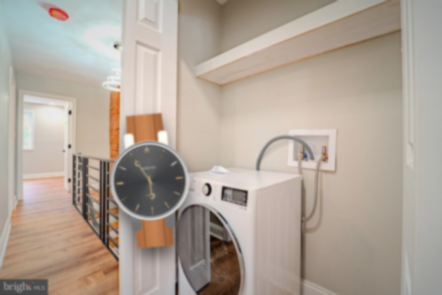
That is h=5 m=55
